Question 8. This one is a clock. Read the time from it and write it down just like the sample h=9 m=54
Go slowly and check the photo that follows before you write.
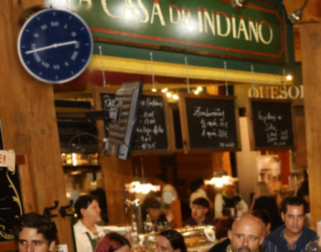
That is h=2 m=43
